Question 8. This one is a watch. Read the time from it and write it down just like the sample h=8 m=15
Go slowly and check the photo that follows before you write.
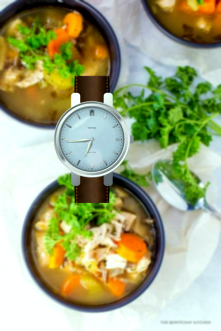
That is h=6 m=44
